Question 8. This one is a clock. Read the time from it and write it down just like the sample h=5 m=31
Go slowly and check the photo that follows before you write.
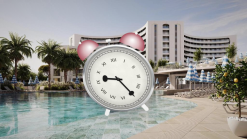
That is h=9 m=25
